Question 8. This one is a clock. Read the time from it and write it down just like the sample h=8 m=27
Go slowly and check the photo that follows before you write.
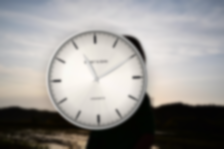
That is h=11 m=10
